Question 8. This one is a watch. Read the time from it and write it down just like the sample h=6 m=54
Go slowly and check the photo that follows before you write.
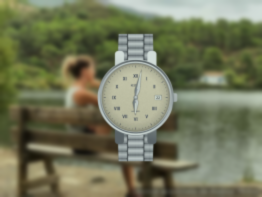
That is h=6 m=2
